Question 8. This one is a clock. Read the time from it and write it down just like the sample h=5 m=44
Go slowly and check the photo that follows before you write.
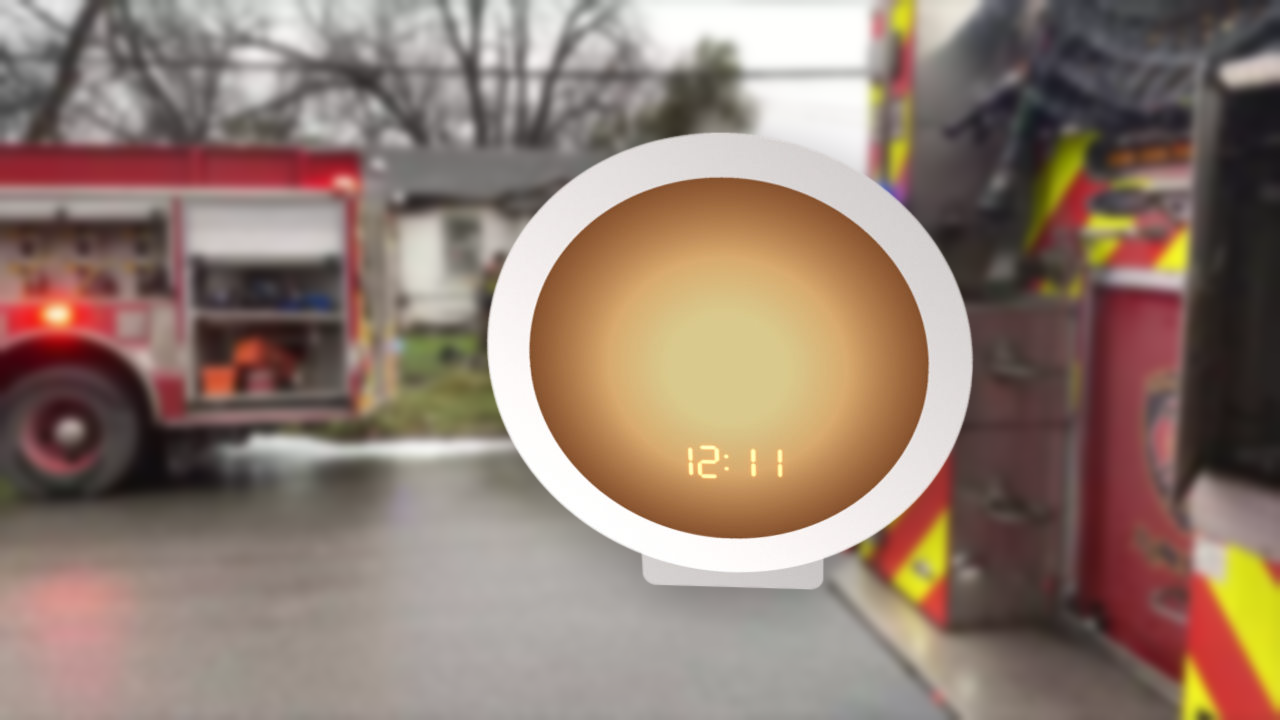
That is h=12 m=11
